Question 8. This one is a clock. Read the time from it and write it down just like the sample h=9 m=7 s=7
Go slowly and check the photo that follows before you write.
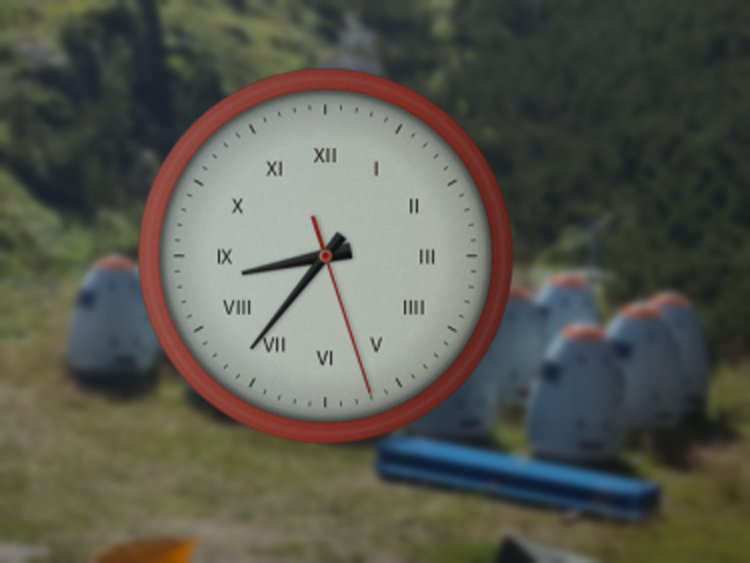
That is h=8 m=36 s=27
